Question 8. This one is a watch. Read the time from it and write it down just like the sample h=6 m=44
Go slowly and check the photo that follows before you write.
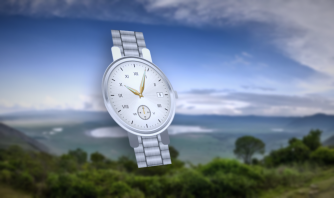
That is h=10 m=4
